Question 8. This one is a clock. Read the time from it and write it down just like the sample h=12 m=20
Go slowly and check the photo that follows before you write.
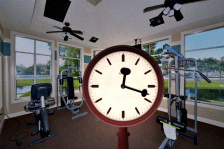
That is h=12 m=18
